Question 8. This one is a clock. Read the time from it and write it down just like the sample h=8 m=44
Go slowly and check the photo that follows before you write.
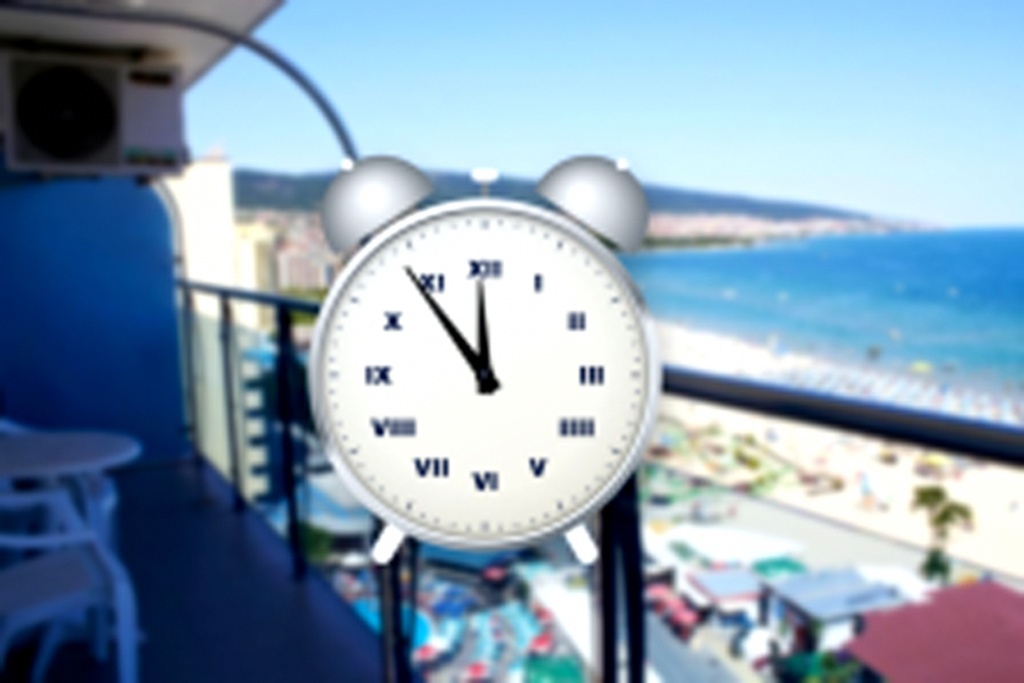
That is h=11 m=54
